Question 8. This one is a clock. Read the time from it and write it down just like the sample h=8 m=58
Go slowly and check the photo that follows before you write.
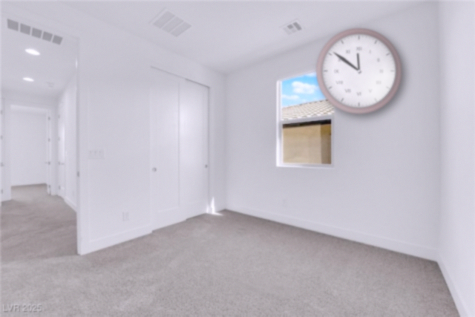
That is h=11 m=51
